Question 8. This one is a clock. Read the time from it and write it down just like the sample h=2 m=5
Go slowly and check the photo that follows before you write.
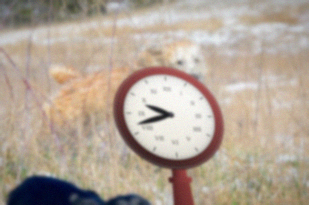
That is h=9 m=42
